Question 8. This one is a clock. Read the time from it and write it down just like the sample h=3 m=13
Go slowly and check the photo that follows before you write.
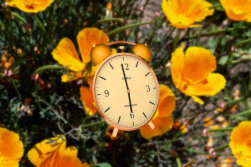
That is h=5 m=59
